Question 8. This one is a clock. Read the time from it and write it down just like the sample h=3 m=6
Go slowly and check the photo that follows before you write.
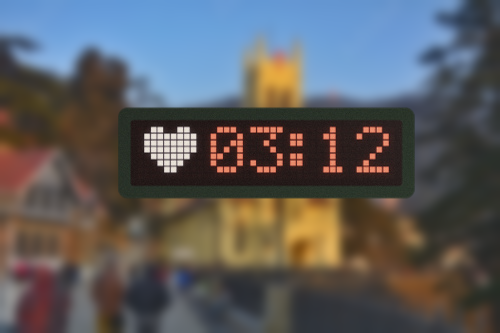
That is h=3 m=12
